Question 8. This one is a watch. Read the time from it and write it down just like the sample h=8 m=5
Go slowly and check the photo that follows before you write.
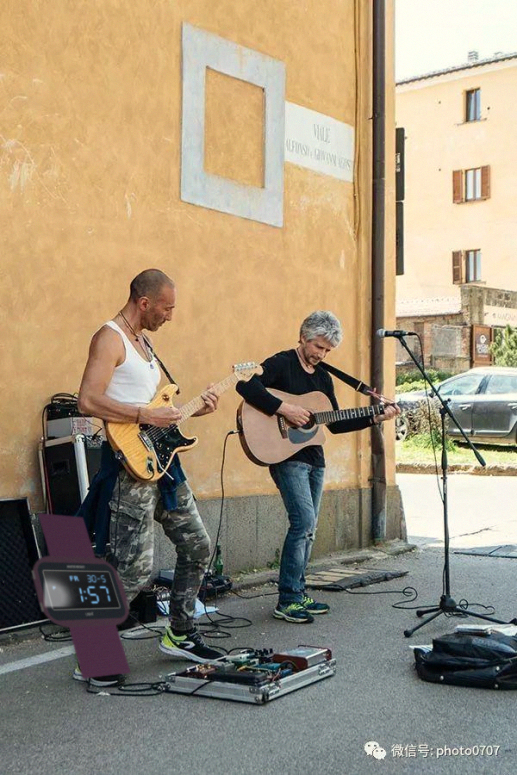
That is h=1 m=57
